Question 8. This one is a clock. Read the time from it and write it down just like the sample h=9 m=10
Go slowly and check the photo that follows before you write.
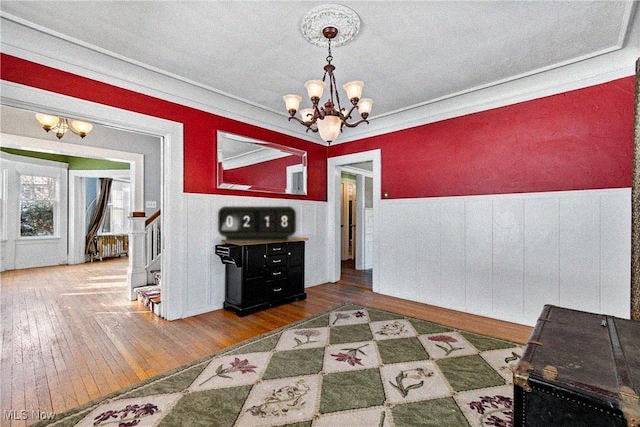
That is h=2 m=18
